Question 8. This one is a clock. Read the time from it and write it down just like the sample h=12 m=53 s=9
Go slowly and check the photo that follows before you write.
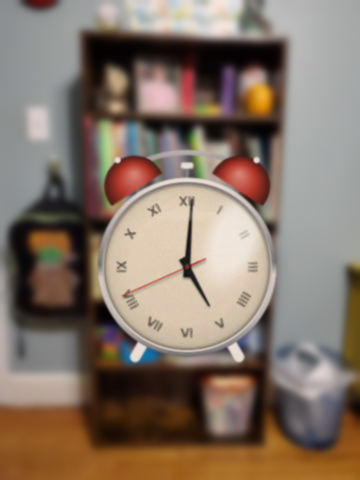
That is h=5 m=0 s=41
